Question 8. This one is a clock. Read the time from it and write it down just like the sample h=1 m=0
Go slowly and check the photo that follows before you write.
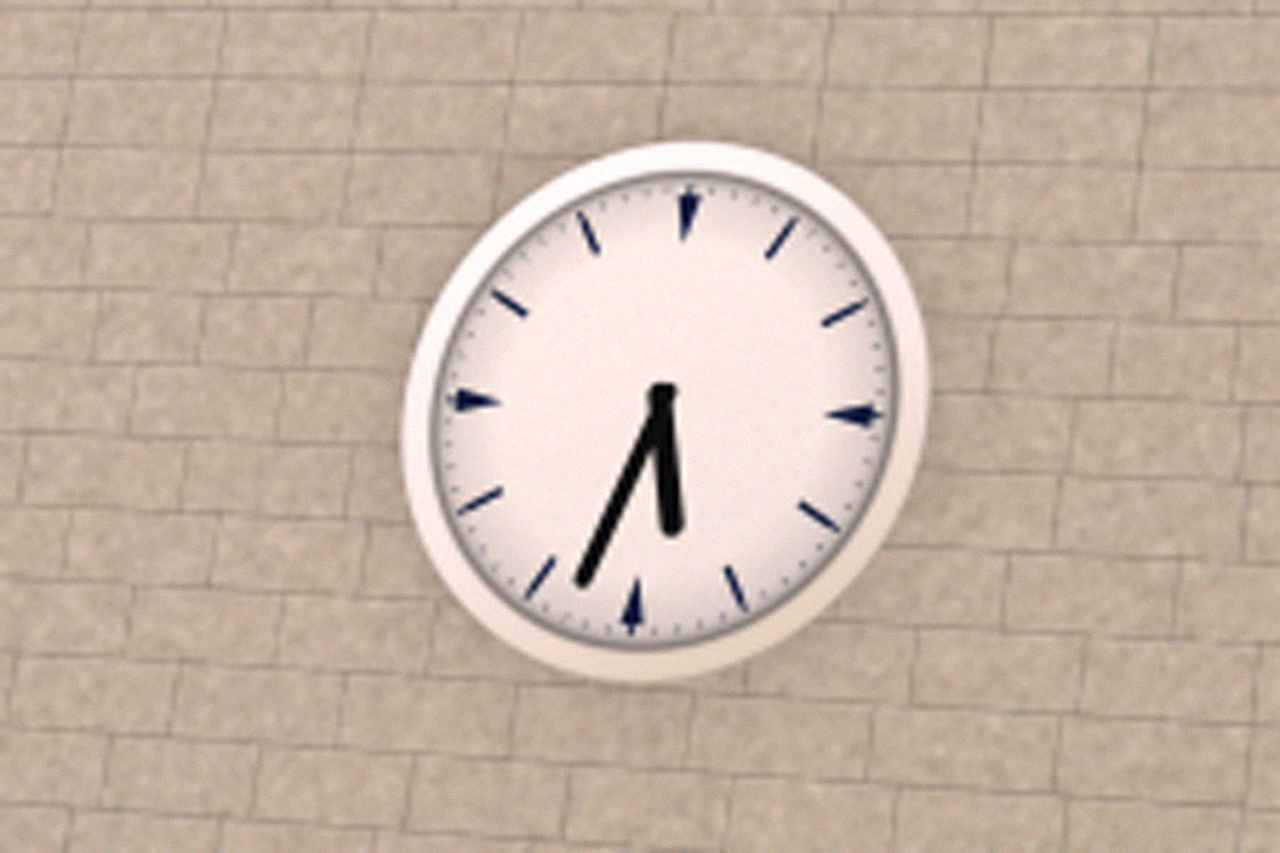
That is h=5 m=33
